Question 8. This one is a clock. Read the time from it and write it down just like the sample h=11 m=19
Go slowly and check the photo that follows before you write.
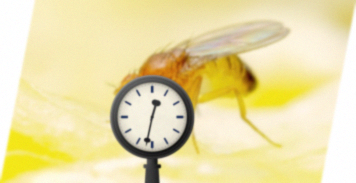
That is h=12 m=32
